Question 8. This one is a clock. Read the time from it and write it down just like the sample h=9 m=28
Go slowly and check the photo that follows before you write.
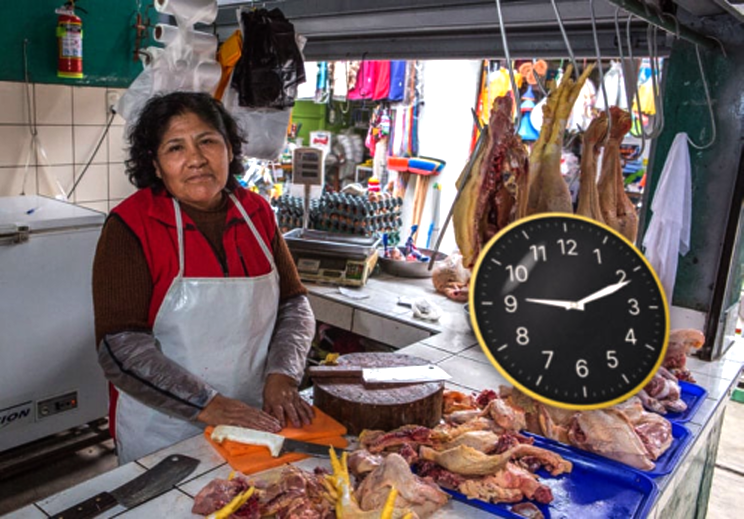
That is h=9 m=11
